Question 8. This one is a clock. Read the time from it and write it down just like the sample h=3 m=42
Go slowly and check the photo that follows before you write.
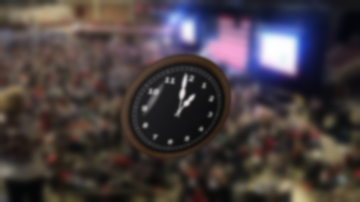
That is h=12 m=59
